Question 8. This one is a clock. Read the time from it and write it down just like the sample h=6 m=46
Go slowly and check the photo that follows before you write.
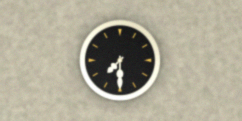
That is h=7 m=30
